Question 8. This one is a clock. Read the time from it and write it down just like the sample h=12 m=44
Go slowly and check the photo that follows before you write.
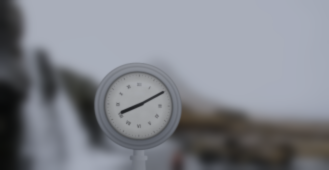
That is h=8 m=10
